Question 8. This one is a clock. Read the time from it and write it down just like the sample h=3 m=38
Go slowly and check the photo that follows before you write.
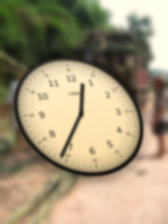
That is h=12 m=36
